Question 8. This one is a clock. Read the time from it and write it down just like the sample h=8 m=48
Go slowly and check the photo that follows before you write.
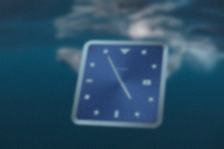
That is h=4 m=55
